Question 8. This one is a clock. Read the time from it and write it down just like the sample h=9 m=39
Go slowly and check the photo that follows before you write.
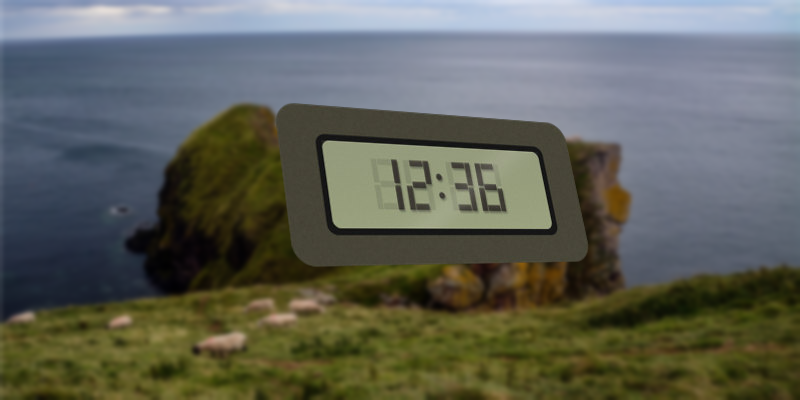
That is h=12 m=36
